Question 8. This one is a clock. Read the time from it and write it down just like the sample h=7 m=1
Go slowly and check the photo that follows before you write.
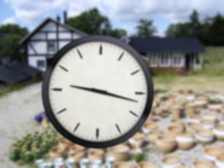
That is h=9 m=17
